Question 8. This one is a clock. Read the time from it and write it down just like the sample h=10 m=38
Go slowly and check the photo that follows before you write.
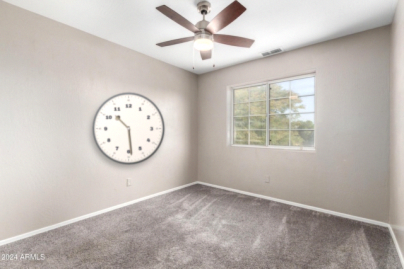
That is h=10 m=29
